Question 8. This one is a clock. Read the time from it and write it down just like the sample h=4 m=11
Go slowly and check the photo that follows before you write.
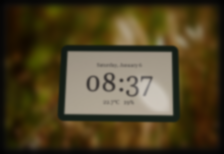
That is h=8 m=37
